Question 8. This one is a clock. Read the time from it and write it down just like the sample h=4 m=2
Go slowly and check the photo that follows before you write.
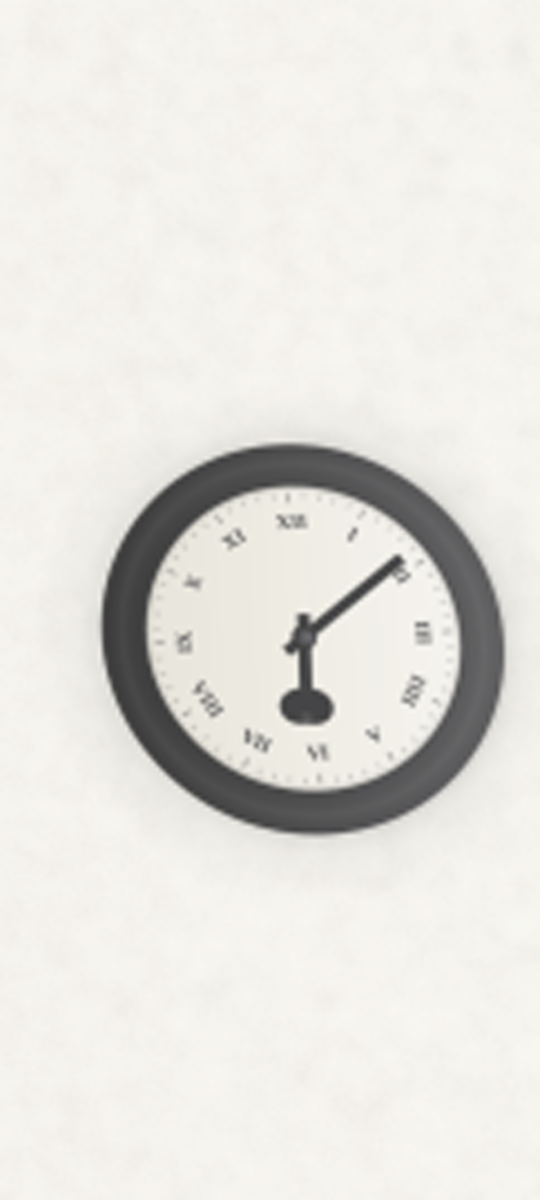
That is h=6 m=9
